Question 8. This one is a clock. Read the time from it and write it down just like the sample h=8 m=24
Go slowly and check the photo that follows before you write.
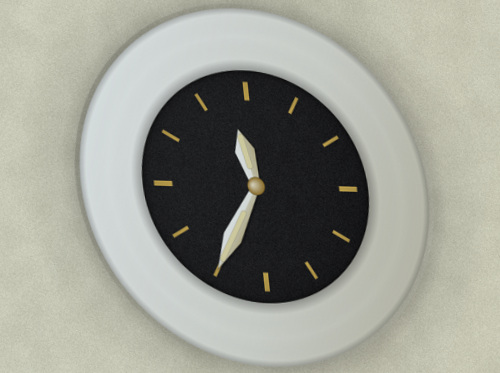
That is h=11 m=35
